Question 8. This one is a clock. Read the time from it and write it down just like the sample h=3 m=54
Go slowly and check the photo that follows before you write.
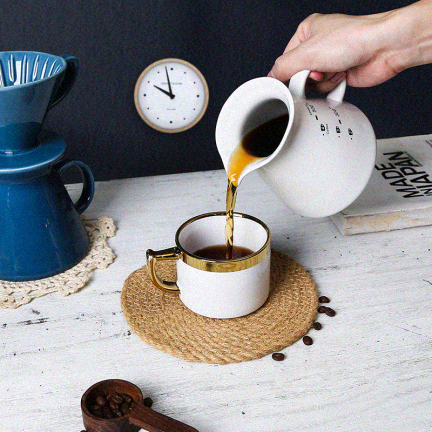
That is h=9 m=58
